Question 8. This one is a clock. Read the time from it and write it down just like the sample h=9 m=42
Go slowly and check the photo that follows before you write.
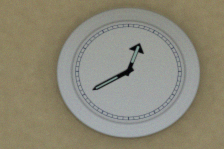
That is h=12 m=40
